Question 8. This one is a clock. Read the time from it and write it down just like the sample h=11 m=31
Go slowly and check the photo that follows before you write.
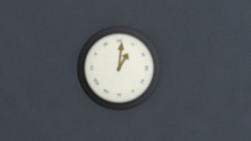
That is h=1 m=1
